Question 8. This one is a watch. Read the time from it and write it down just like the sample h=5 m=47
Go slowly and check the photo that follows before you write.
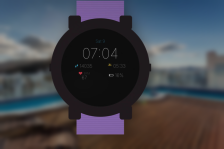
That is h=7 m=4
